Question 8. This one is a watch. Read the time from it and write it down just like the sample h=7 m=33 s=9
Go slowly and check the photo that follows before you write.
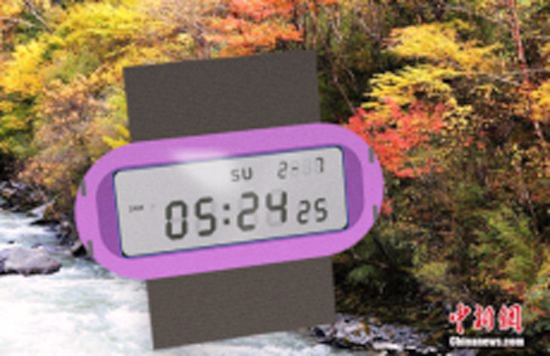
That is h=5 m=24 s=25
